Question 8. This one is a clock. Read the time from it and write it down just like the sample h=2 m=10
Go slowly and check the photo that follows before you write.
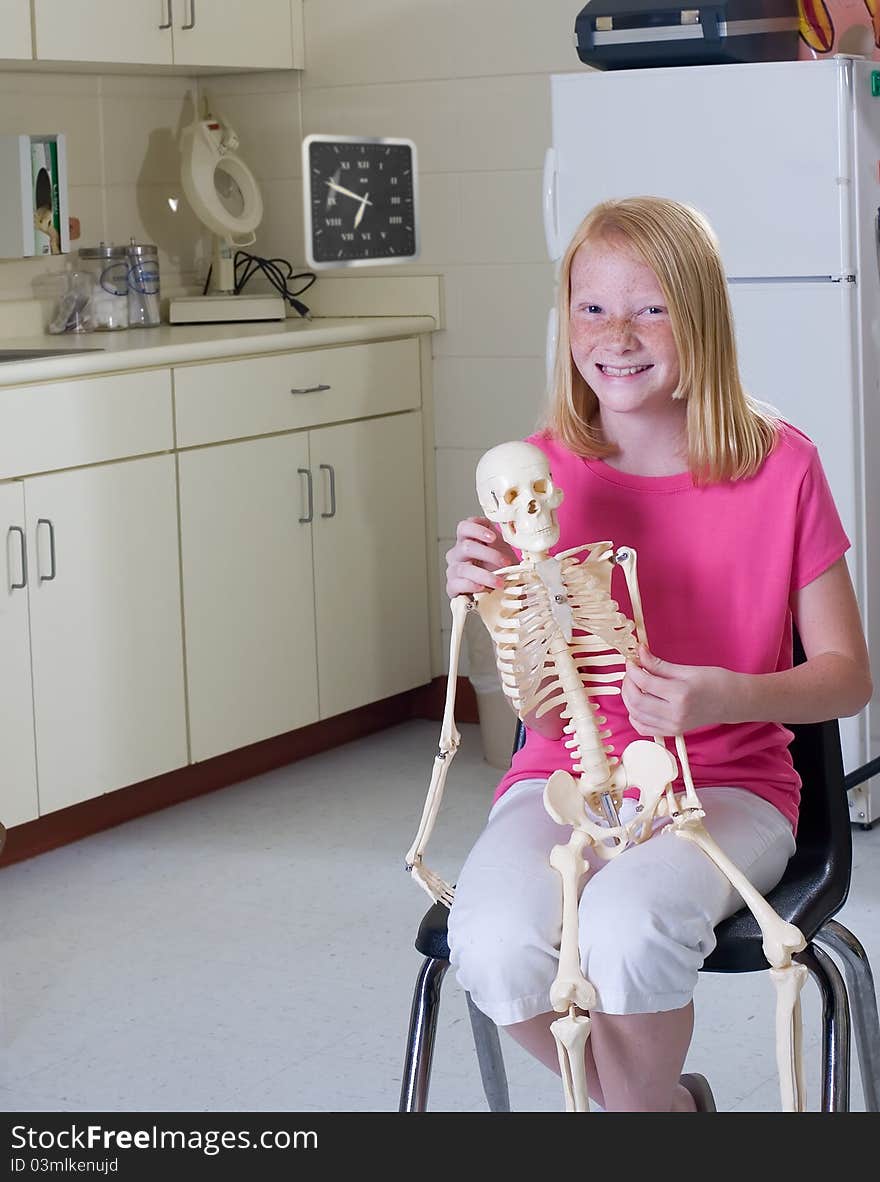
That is h=6 m=49
